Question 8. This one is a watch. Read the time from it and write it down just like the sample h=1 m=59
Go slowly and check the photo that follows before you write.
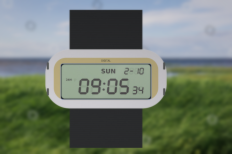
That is h=9 m=5
